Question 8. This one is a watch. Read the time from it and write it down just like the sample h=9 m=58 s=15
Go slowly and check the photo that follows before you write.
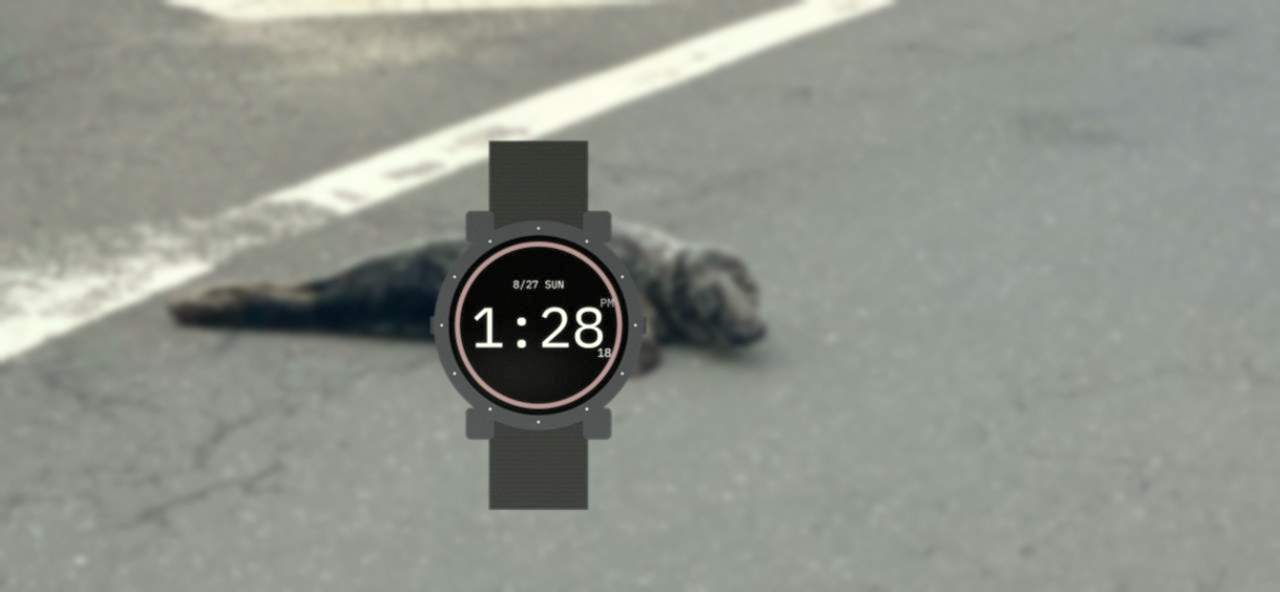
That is h=1 m=28 s=18
